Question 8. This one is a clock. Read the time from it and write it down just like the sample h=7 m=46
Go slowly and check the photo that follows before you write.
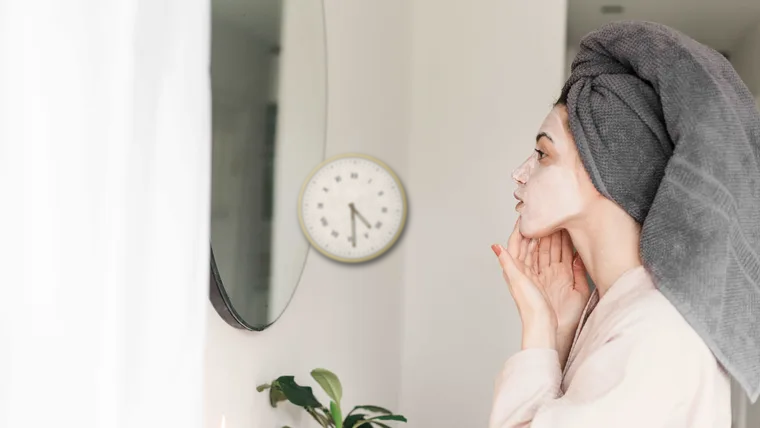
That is h=4 m=29
